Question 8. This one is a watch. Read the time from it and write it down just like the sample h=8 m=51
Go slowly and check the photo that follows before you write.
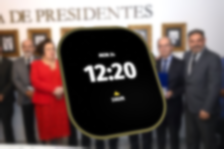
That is h=12 m=20
